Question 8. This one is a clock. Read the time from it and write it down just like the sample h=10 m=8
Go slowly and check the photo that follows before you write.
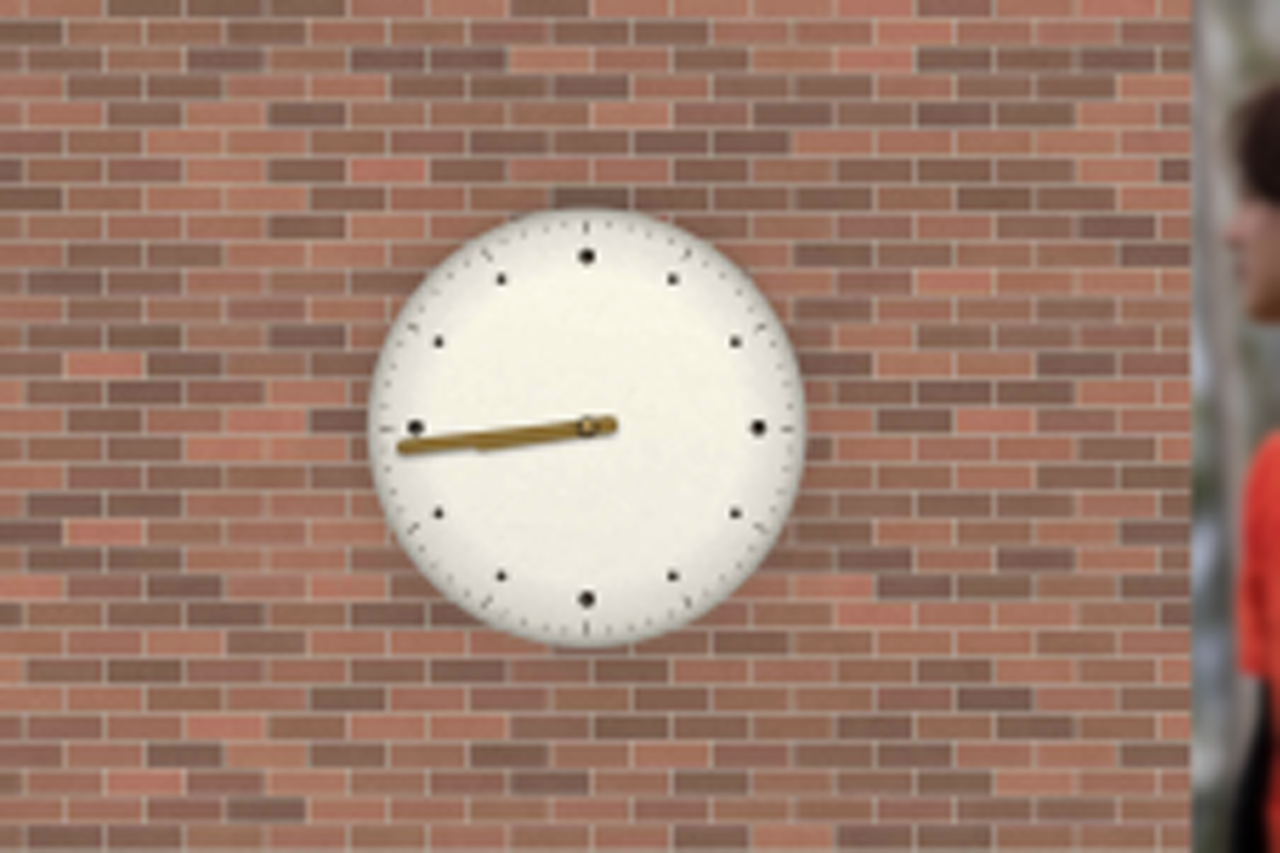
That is h=8 m=44
